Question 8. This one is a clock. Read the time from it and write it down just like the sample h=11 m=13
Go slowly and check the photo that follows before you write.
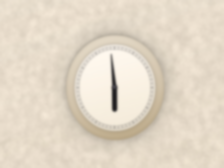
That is h=5 m=59
